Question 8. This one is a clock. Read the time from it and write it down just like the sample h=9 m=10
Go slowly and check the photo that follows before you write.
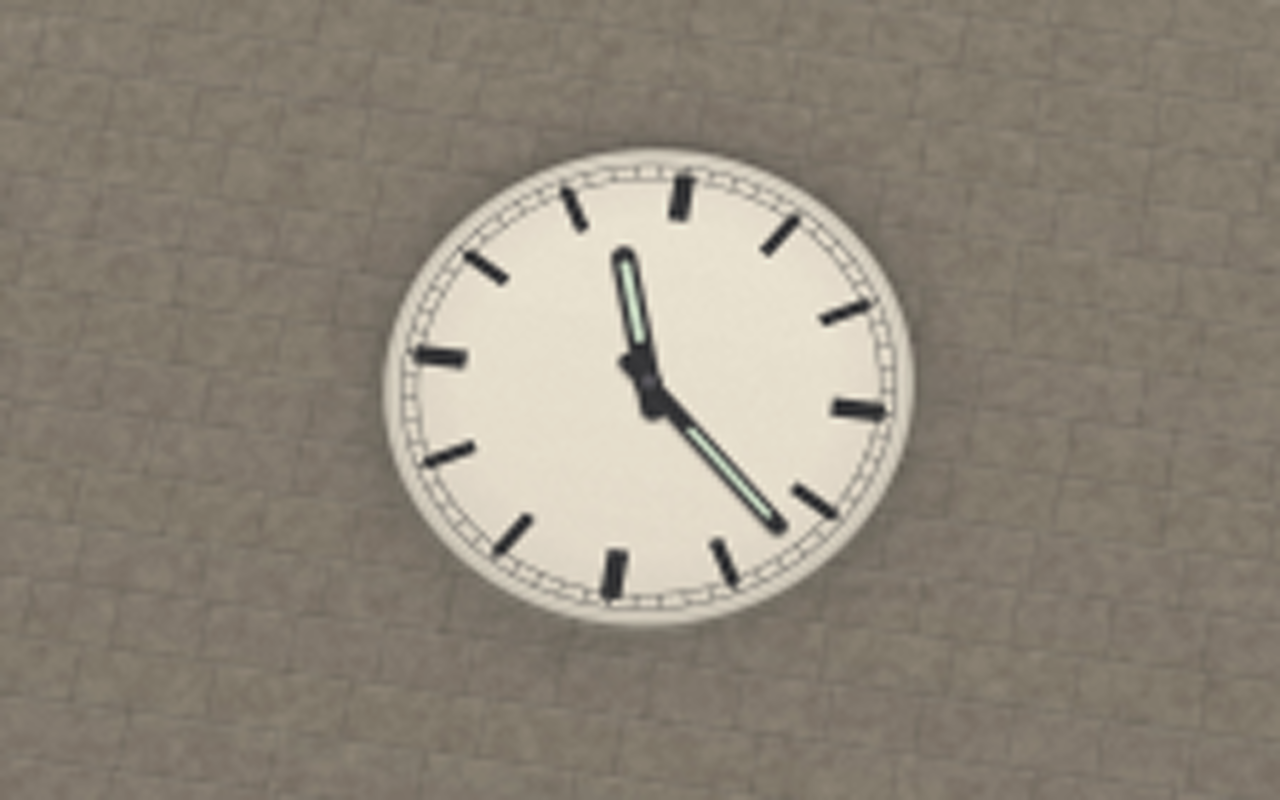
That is h=11 m=22
